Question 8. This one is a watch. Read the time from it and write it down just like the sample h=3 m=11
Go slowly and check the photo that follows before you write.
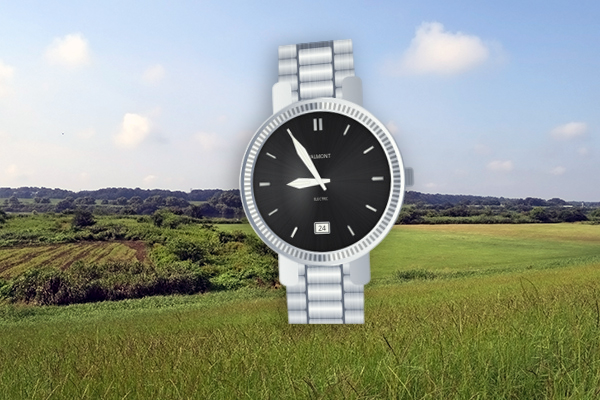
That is h=8 m=55
